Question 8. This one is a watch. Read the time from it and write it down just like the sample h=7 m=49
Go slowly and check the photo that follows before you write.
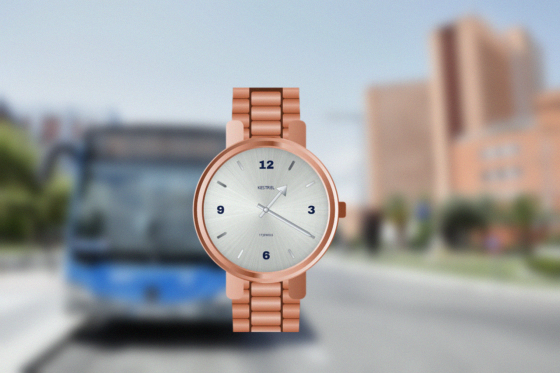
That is h=1 m=20
